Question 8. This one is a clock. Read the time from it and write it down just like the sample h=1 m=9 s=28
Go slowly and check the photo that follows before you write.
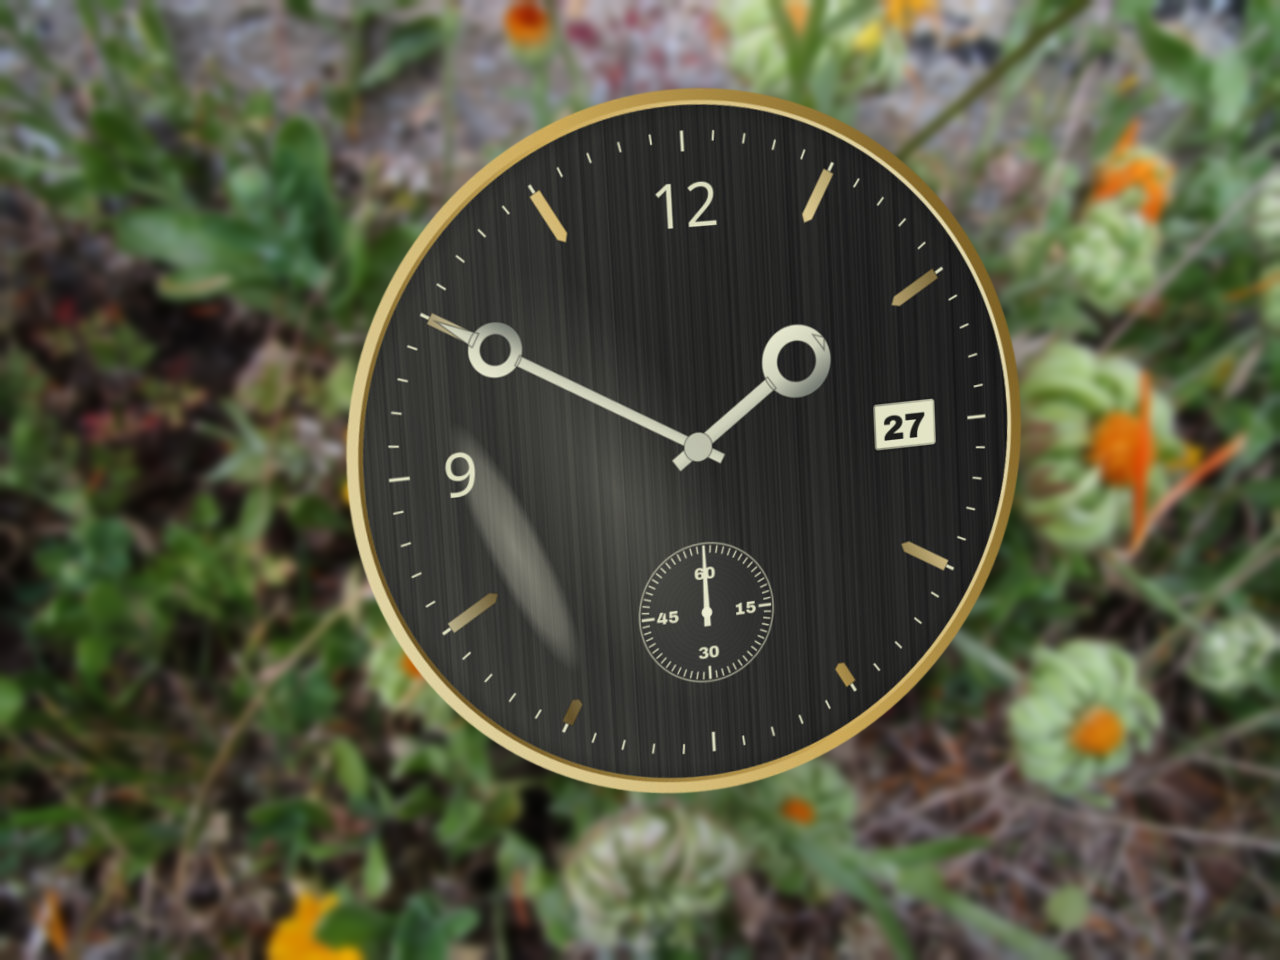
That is h=1 m=50 s=0
